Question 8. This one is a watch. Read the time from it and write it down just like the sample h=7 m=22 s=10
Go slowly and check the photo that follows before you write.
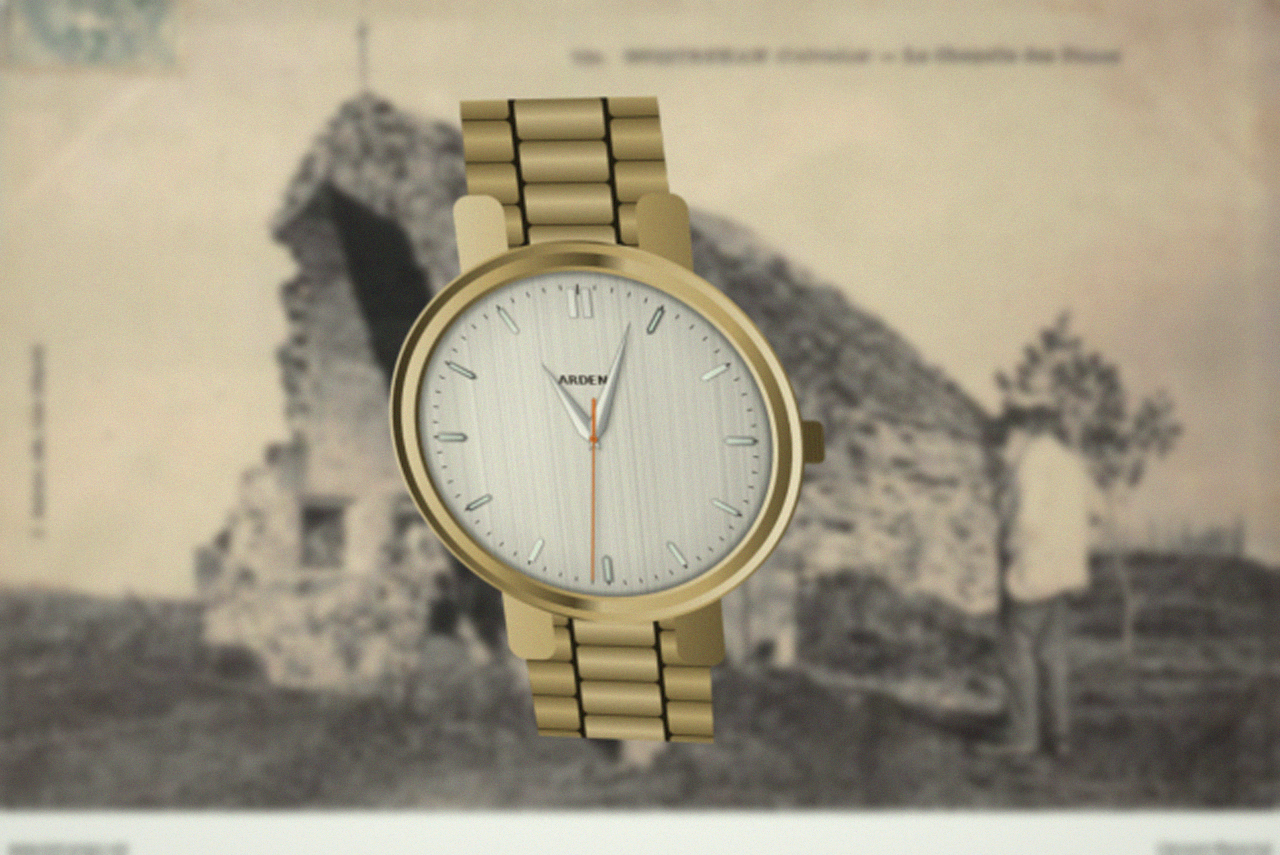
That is h=11 m=3 s=31
